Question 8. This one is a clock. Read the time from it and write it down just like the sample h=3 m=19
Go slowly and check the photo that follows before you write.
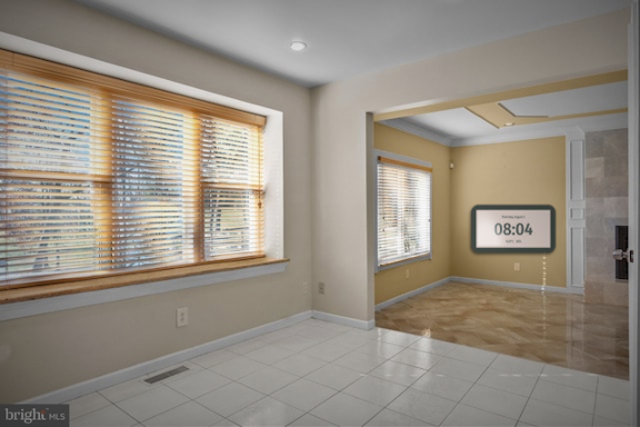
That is h=8 m=4
